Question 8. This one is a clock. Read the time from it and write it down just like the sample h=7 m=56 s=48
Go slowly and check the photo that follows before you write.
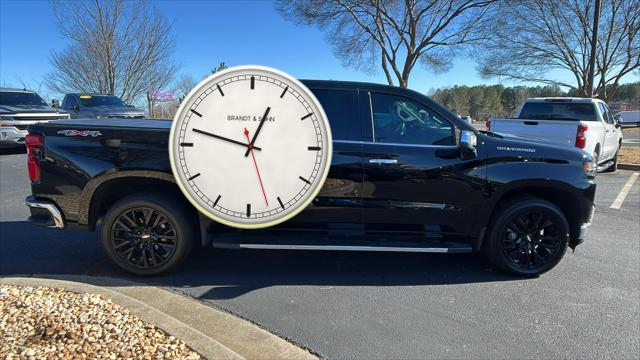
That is h=12 m=47 s=27
